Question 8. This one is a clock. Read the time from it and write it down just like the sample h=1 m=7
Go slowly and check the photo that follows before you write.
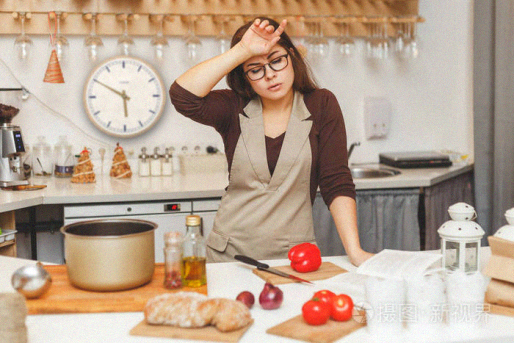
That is h=5 m=50
